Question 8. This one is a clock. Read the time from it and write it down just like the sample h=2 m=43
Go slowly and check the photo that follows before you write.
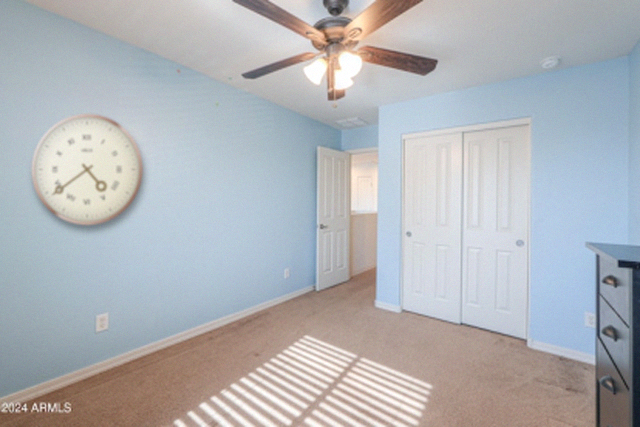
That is h=4 m=39
